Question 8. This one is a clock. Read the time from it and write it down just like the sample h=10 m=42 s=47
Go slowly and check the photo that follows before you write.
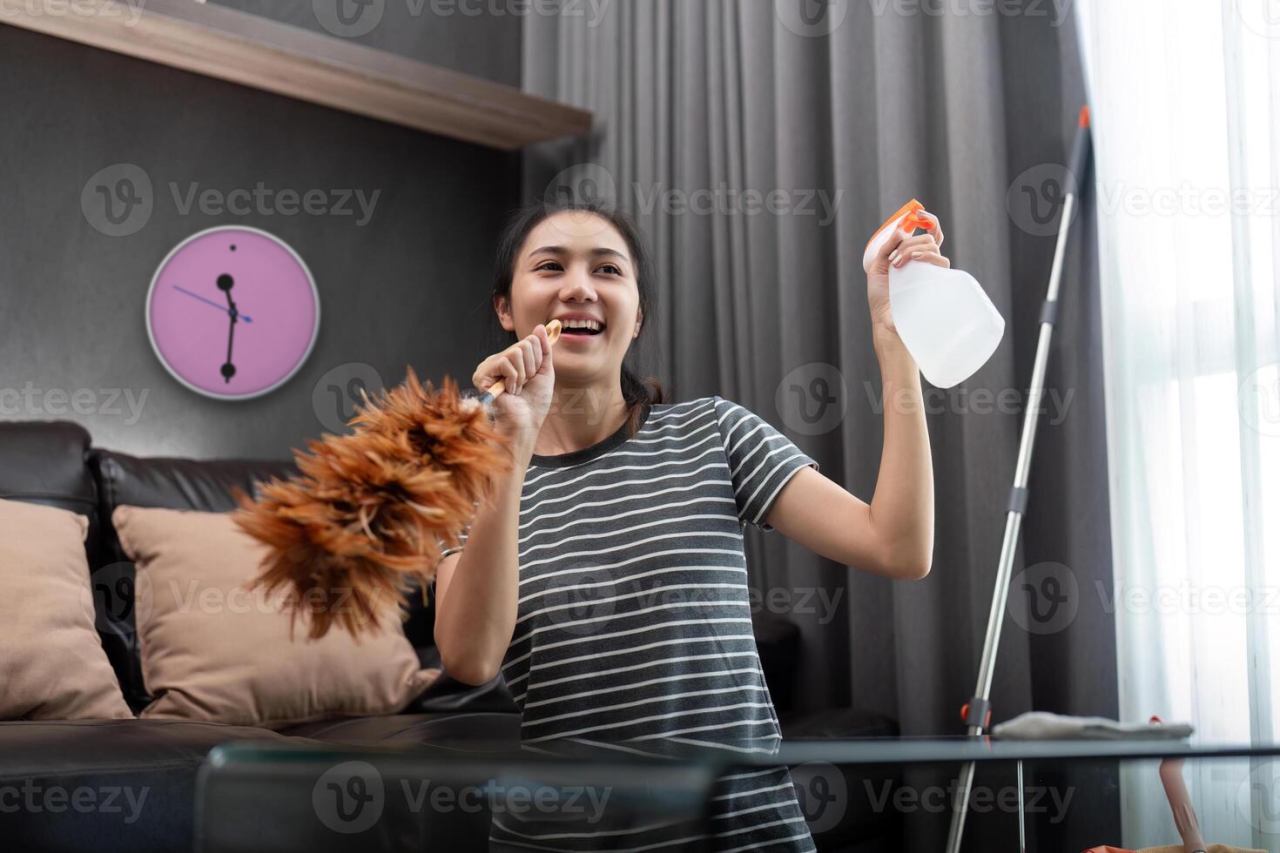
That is h=11 m=30 s=49
